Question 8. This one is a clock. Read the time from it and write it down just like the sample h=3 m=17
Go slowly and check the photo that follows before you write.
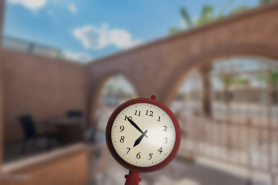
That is h=6 m=50
